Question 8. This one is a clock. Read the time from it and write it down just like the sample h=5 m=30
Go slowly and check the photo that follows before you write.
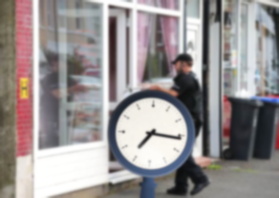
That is h=7 m=16
